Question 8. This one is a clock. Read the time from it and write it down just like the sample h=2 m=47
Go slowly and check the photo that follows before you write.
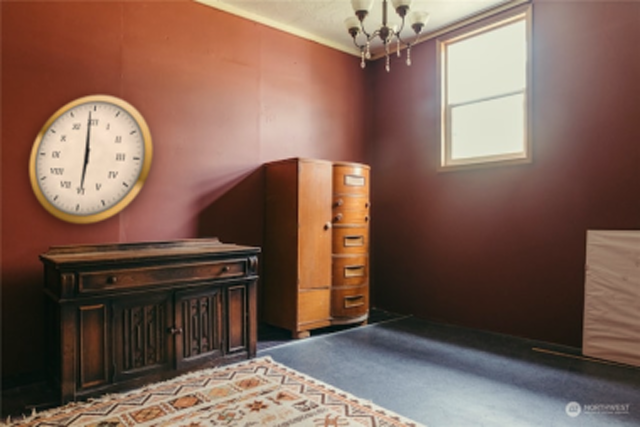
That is h=5 m=59
